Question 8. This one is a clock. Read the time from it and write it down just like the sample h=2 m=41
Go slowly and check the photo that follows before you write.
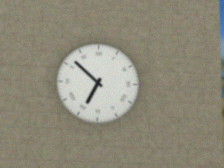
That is h=6 m=52
